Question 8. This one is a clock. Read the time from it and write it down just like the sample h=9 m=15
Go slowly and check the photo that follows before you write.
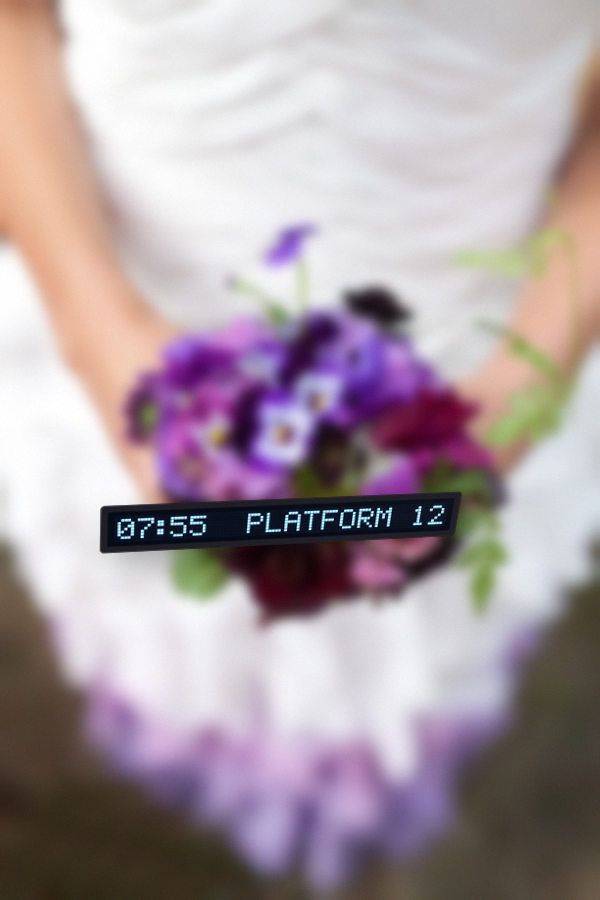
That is h=7 m=55
